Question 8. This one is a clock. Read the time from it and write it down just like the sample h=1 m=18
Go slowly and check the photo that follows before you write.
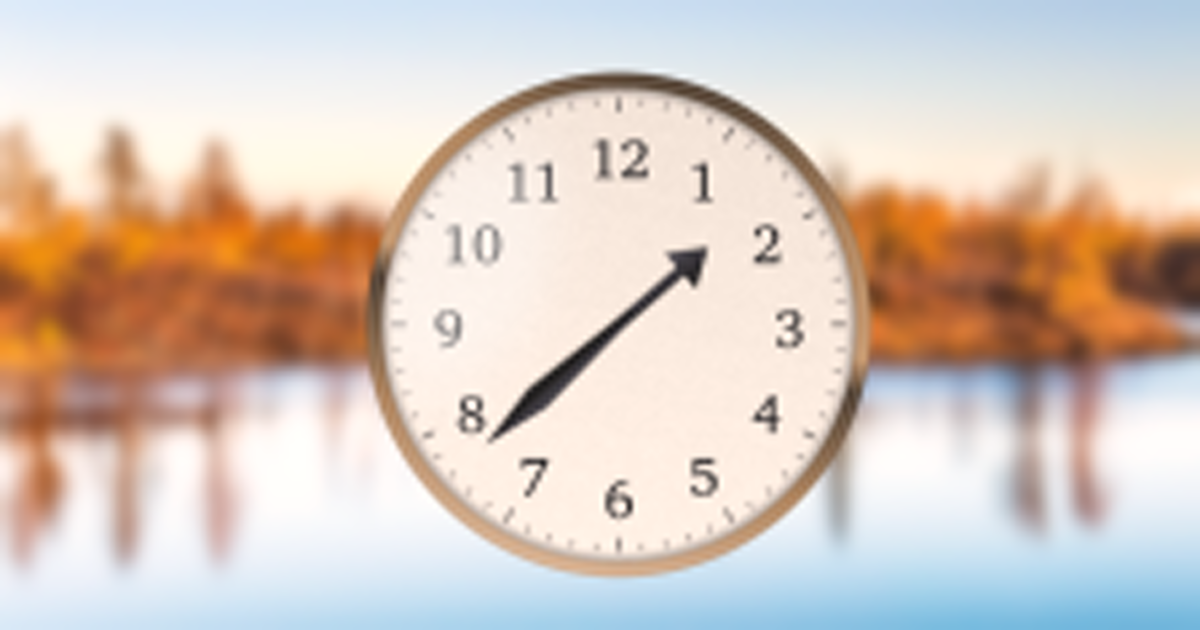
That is h=1 m=38
